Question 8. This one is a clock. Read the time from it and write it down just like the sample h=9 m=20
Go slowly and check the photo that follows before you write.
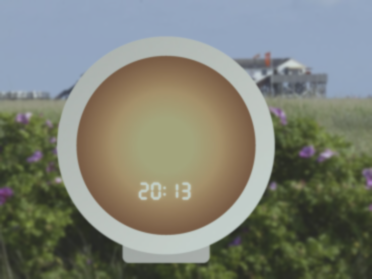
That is h=20 m=13
